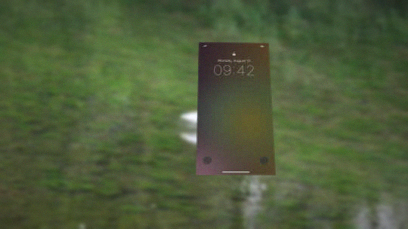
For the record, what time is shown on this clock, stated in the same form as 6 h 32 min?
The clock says 9 h 42 min
